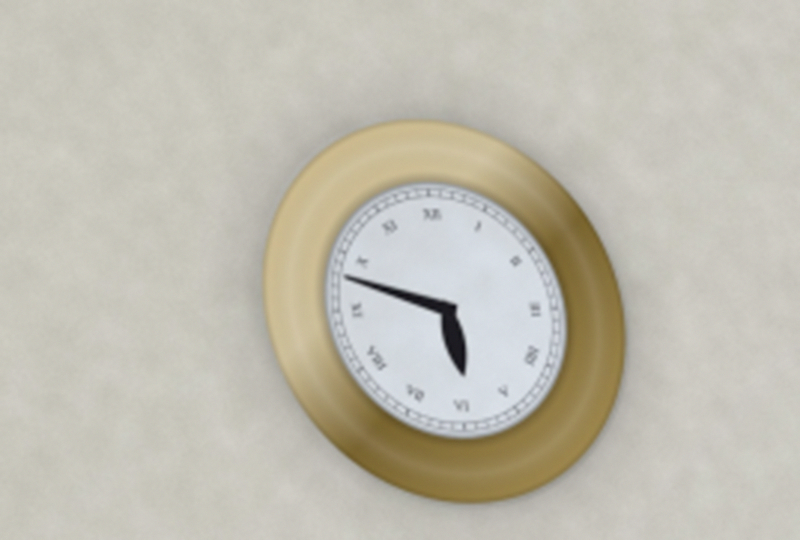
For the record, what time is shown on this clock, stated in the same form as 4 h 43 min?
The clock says 5 h 48 min
